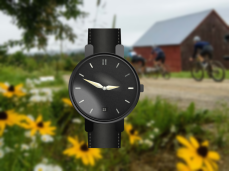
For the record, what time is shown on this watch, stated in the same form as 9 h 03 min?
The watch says 2 h 49 min
